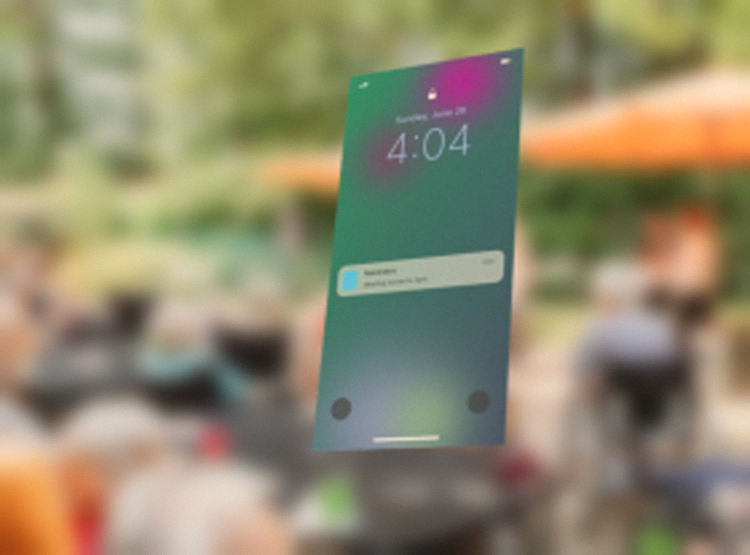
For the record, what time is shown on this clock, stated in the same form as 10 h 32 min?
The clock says 4 h 04 min
